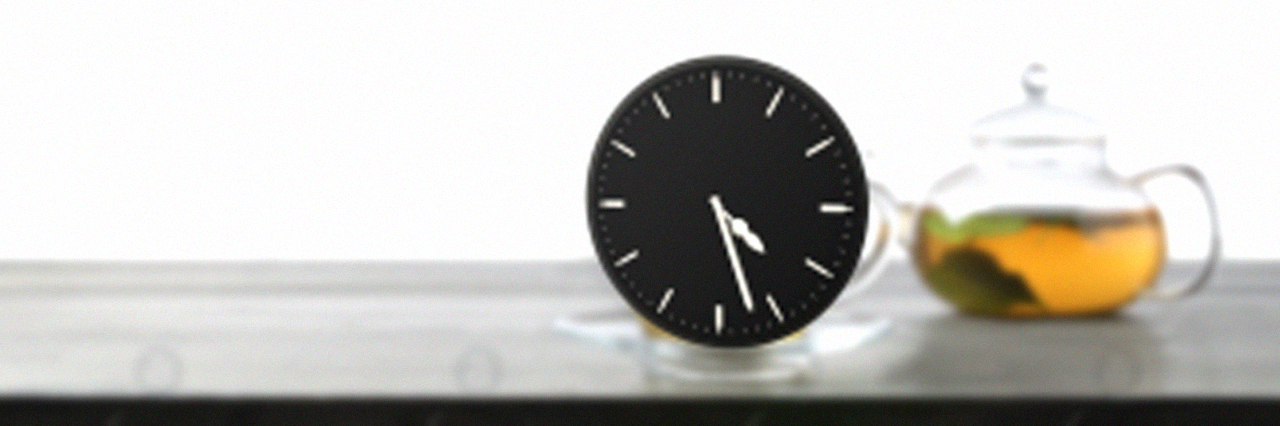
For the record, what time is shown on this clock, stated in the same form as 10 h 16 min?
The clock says 4 h 27 min
